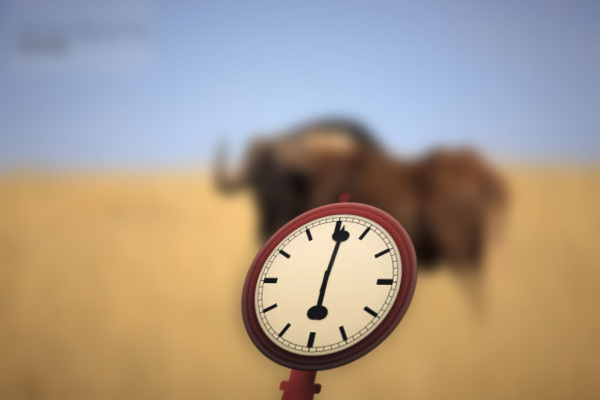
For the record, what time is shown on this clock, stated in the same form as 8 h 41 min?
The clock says 6 h 01 min
